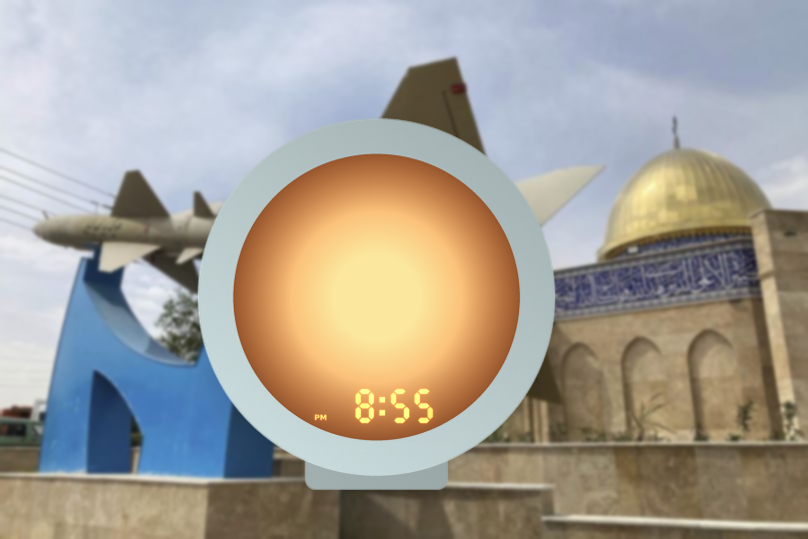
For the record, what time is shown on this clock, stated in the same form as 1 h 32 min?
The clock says 8 h 55 min
